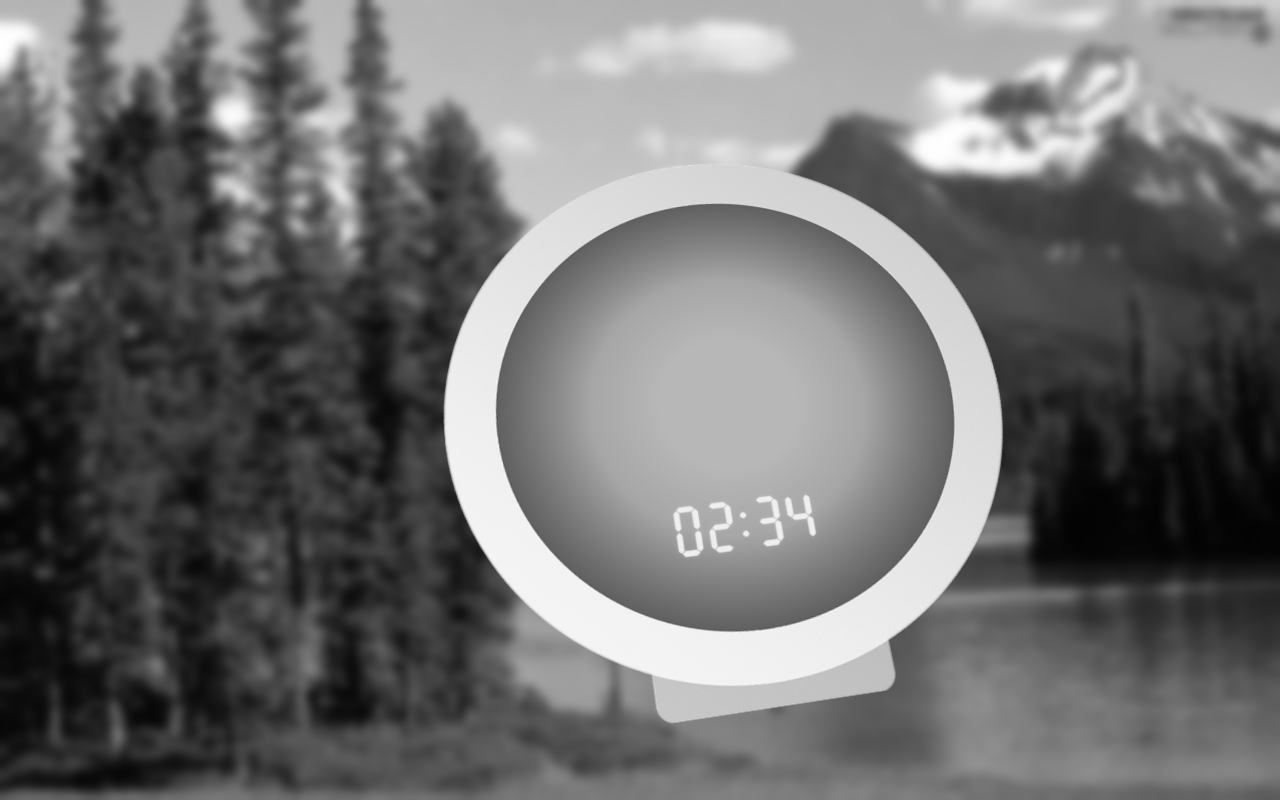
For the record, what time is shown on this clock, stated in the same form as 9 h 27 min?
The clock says 2 h 34 min
